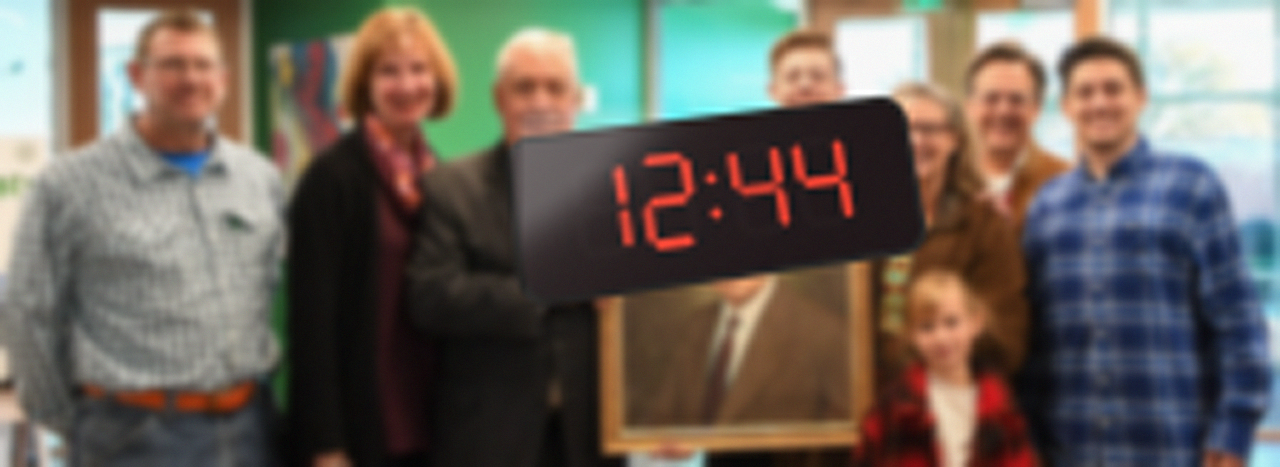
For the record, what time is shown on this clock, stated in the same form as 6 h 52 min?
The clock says 12 h 44 min
